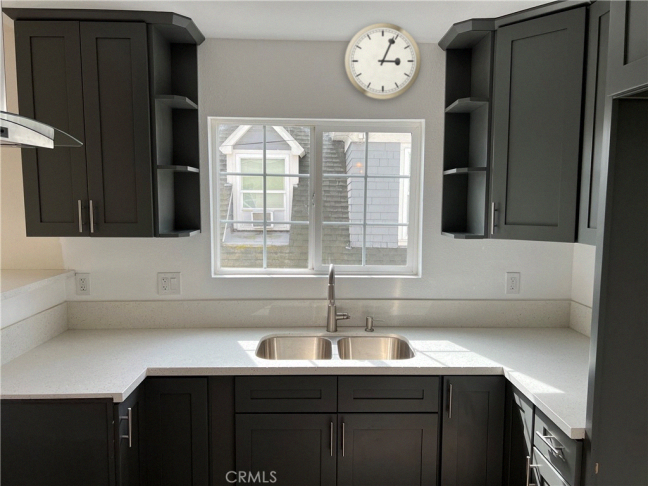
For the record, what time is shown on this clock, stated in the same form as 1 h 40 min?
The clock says 3 h 04 min
